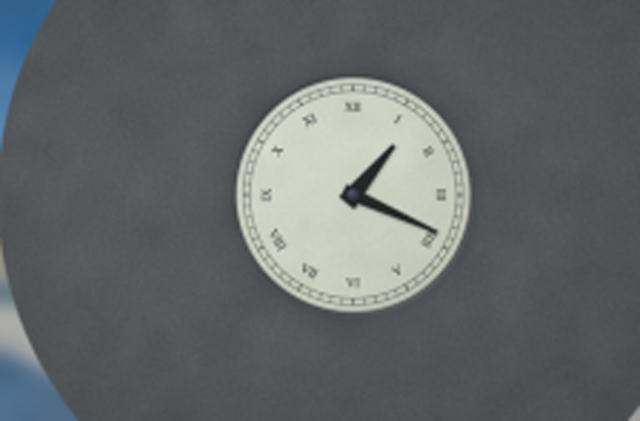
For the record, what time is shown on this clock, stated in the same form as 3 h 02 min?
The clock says 1 h 19 min
